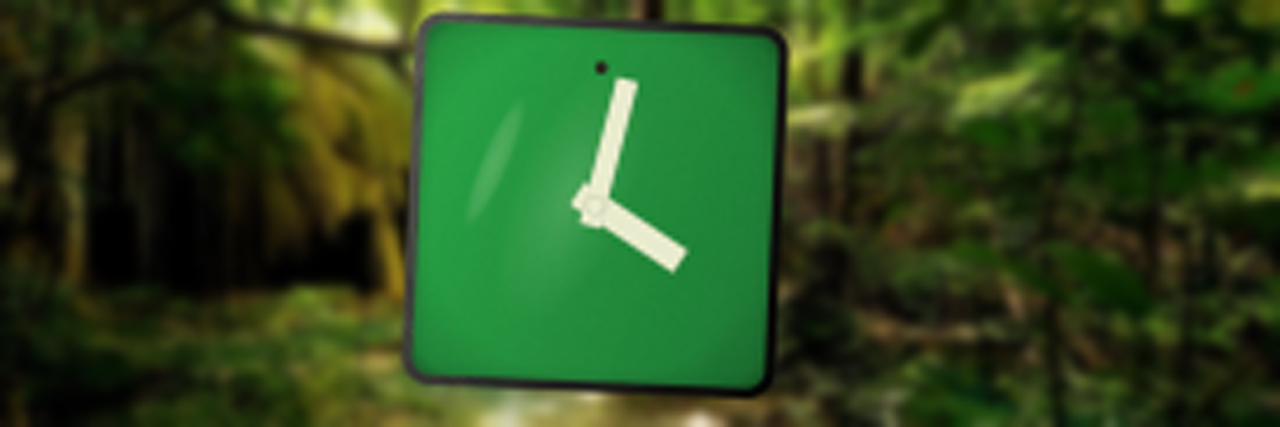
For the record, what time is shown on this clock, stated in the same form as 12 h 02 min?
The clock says 4 h 02 min
